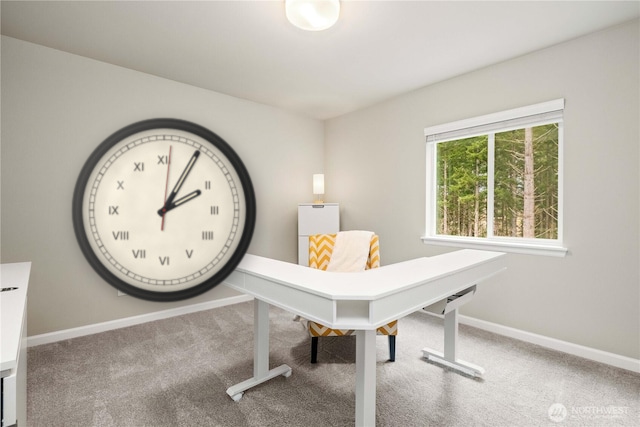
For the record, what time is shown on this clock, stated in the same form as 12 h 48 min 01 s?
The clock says 2 h 05 min 01 s
